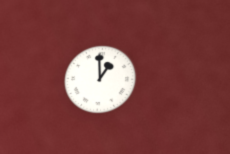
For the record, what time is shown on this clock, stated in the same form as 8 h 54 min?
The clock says 12 h 59 min
